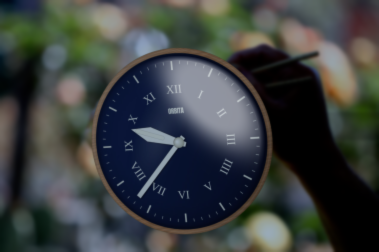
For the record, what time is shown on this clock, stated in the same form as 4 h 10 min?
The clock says 9 h 37 min
